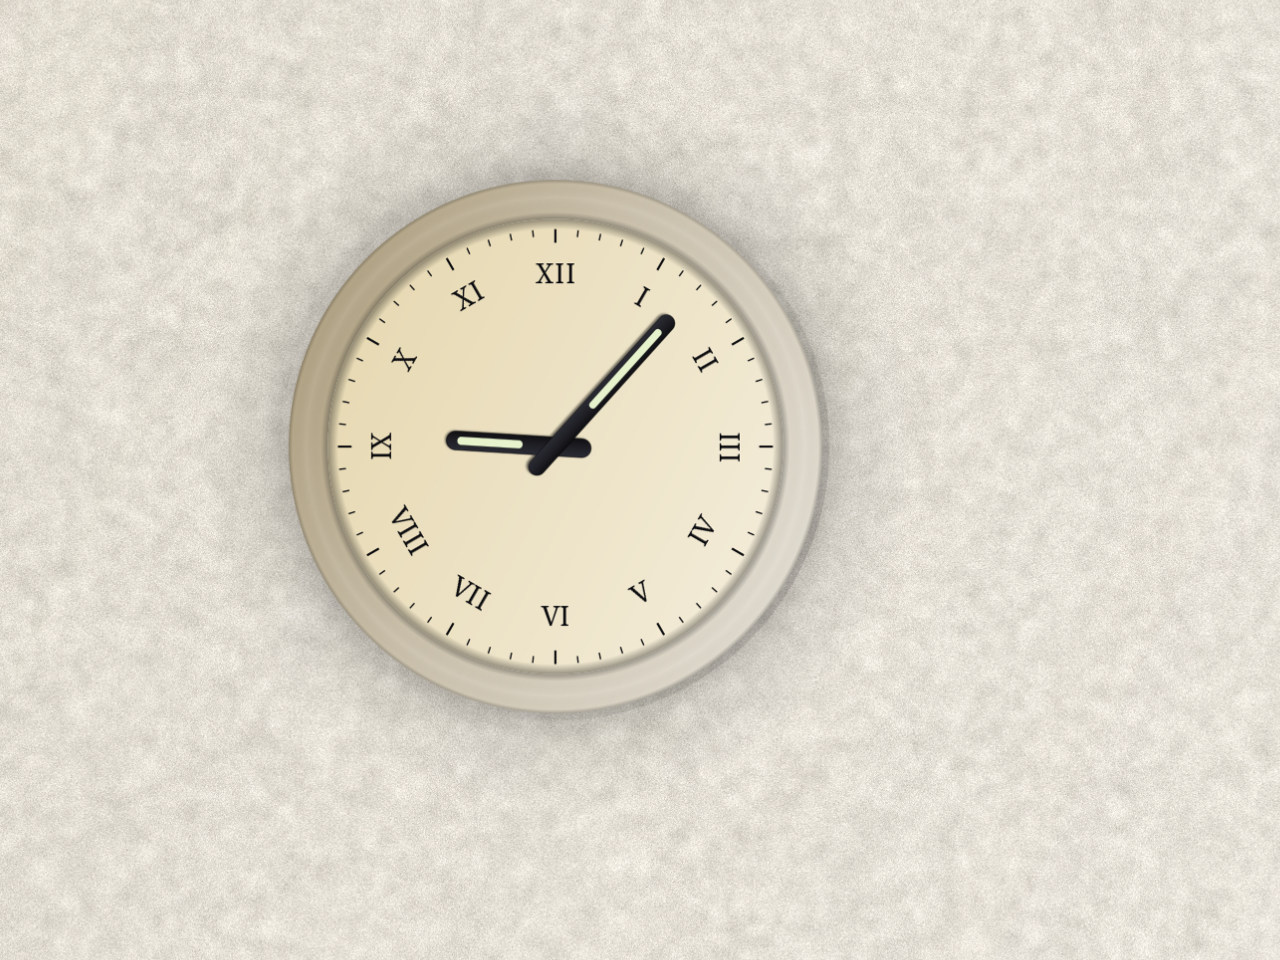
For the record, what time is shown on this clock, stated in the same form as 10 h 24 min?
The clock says 9 h 07 min
